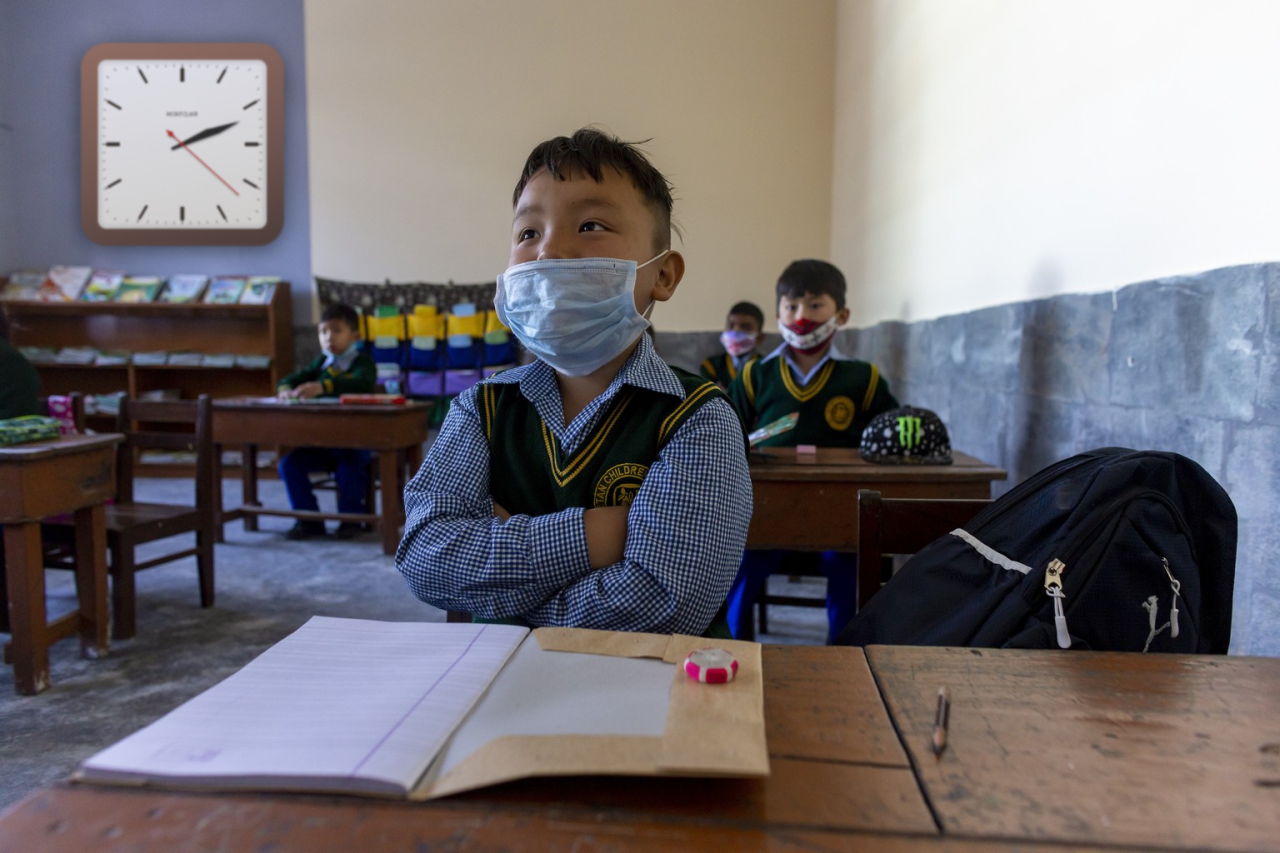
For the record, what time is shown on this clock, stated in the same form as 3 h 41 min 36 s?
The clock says 2 h 11 min 22 s
